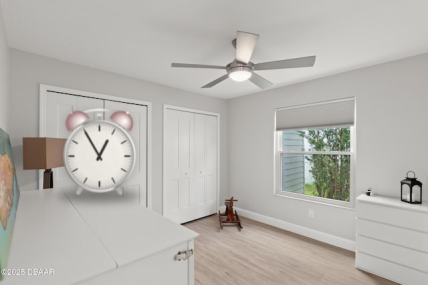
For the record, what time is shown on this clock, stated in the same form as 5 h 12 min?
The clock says 12 h 55 min
